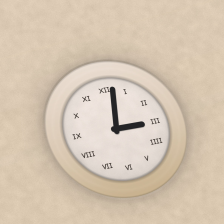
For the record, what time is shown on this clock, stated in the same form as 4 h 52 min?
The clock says 3 h 02 min
